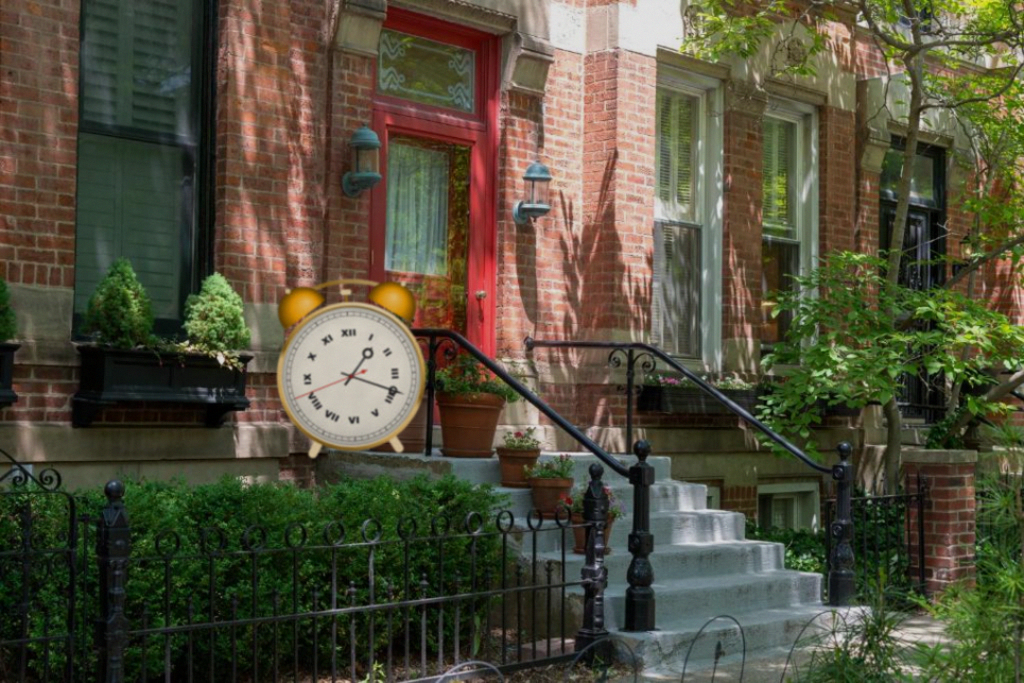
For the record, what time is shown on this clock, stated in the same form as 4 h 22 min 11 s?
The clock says 1 h 18 min 42 s
